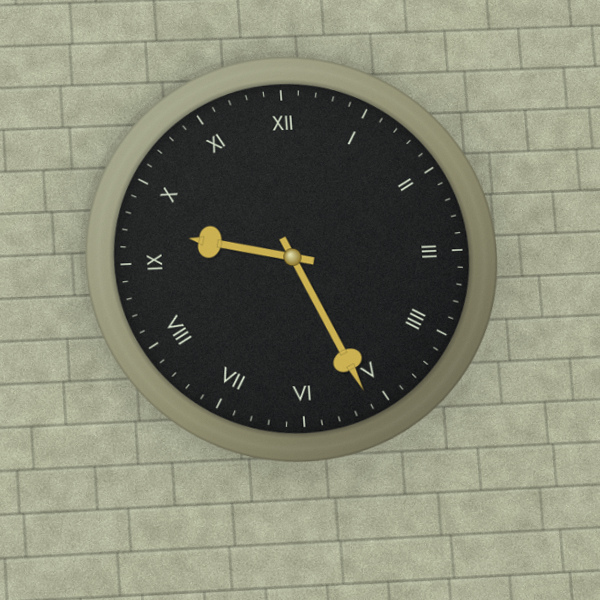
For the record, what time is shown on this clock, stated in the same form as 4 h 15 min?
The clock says 9 h 26 min
